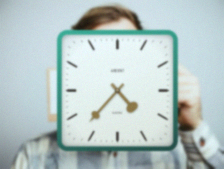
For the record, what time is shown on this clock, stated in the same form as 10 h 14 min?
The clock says 4 h 37 min
